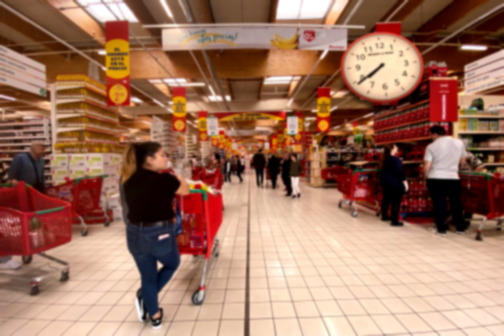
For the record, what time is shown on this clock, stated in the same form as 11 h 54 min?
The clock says 7 h 39 min
